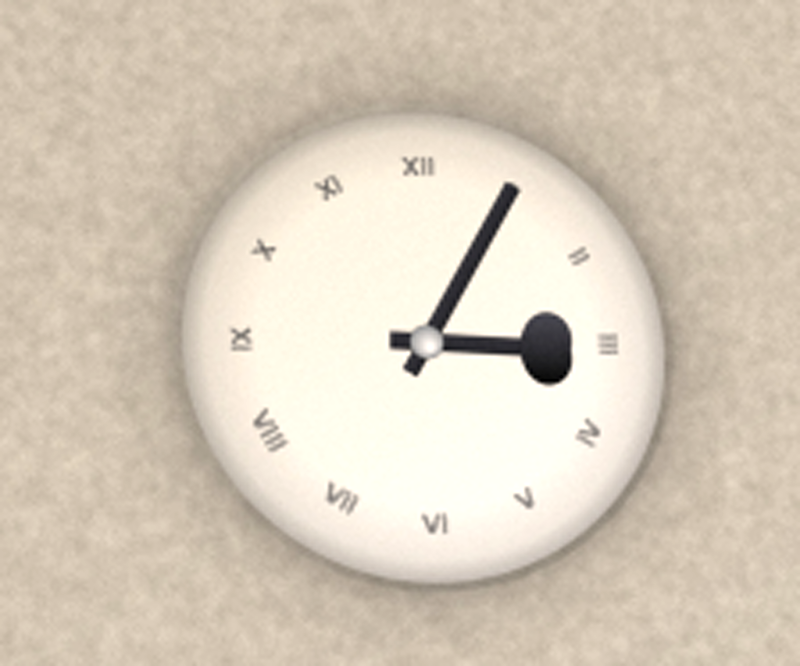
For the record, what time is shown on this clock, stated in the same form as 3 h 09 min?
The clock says 3 h 05 min
